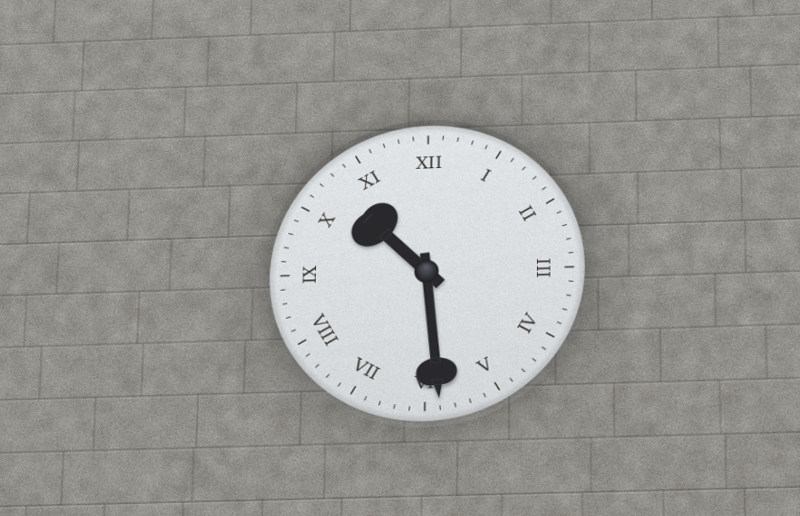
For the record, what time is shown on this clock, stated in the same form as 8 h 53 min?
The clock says 10 h 29 min
